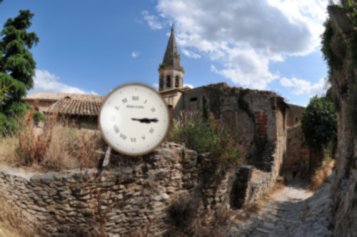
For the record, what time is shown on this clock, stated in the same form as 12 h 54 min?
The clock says 3 h 15 min
